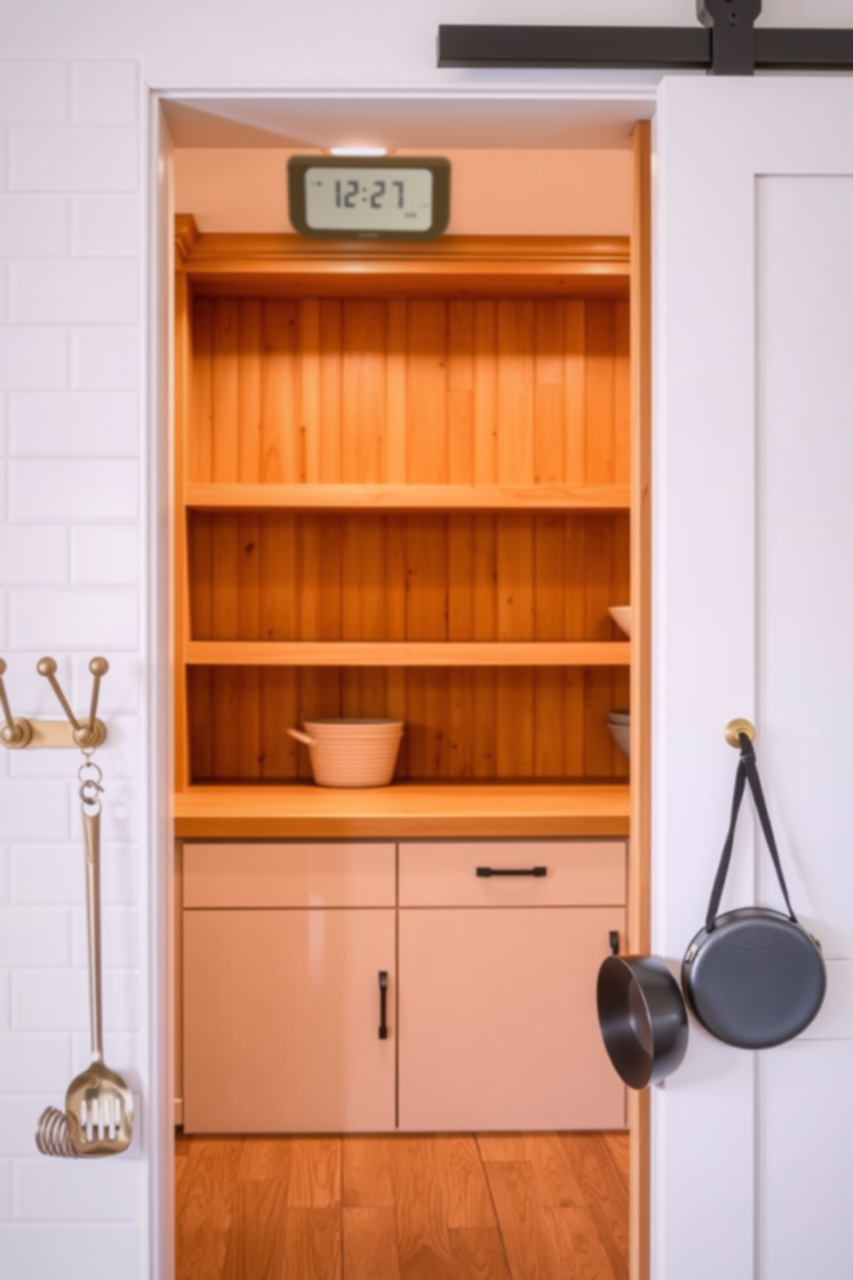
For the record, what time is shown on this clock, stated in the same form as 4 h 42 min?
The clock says 12 h 27 min
